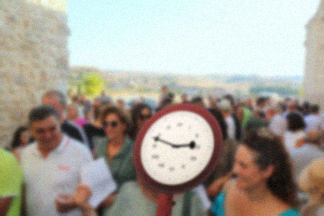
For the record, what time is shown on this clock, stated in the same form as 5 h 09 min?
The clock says 2 h 48 min
